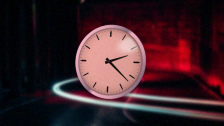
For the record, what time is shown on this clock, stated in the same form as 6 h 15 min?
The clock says 2 h 22 min
